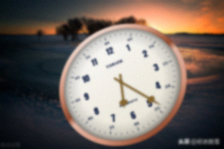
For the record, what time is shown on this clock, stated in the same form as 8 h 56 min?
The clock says 6 h 24 min
